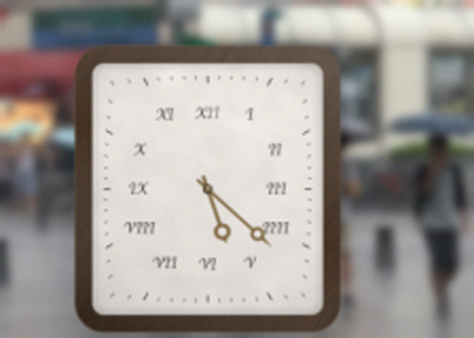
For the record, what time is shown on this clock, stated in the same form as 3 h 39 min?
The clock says 5 h 22 min
